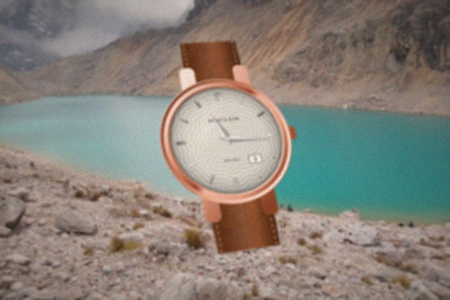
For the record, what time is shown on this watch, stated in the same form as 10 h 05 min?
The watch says 11 h 16 min
